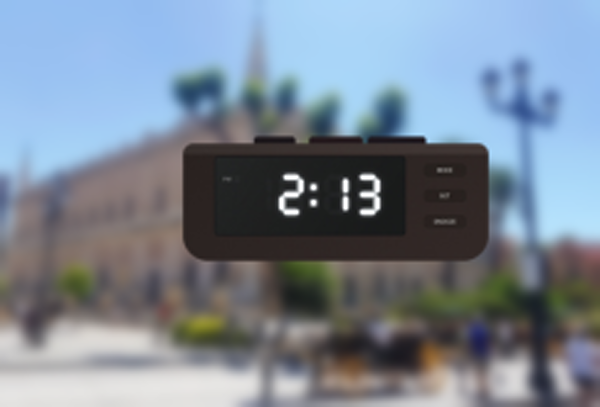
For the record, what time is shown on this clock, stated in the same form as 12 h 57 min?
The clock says 2 h 13 min
